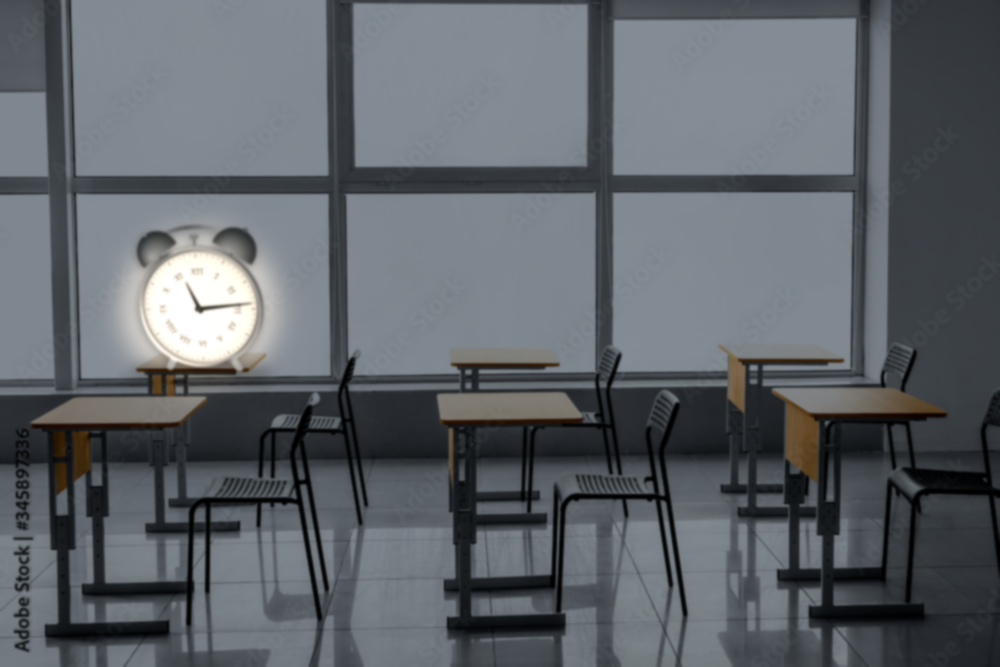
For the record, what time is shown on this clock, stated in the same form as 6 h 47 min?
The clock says 11 h 14 min
